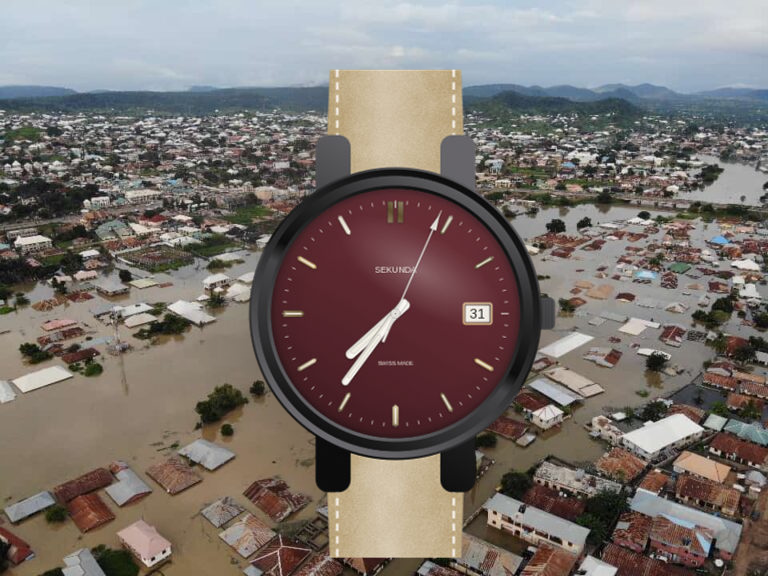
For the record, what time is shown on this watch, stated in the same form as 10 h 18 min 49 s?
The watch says 7 h 36 min 04 s
